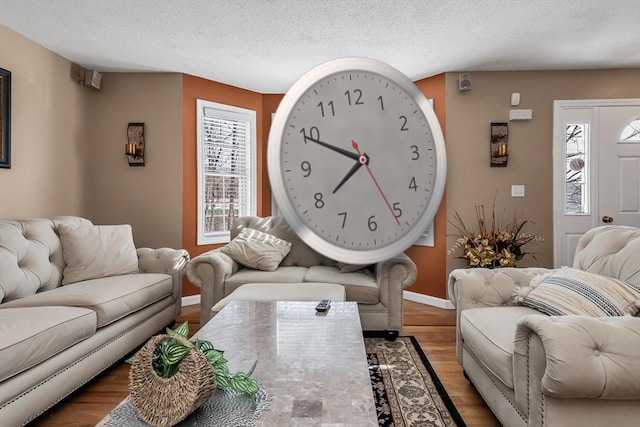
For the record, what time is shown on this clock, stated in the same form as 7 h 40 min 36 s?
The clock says 7 h 49 min 26 s
